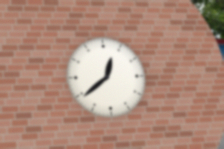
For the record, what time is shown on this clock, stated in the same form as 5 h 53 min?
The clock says 12 h 39 min
